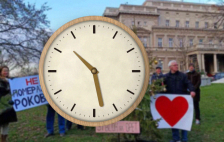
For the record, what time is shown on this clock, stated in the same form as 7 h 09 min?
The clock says 10 h 28 min
